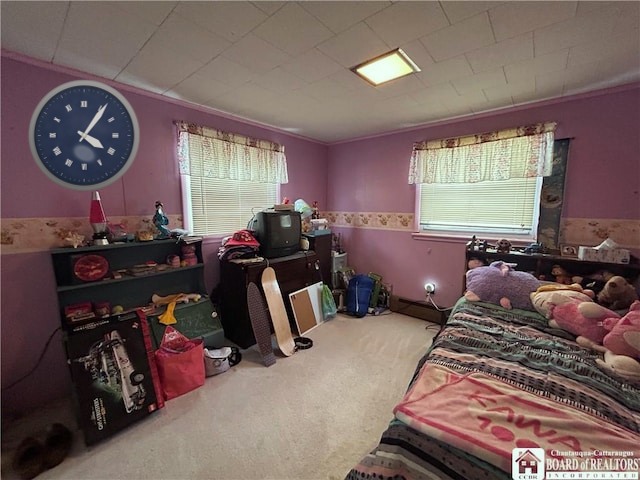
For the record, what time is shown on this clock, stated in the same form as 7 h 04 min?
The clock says 4 h 06 min
